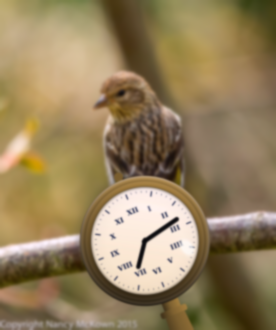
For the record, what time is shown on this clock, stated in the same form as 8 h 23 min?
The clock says 7 h 13 min
